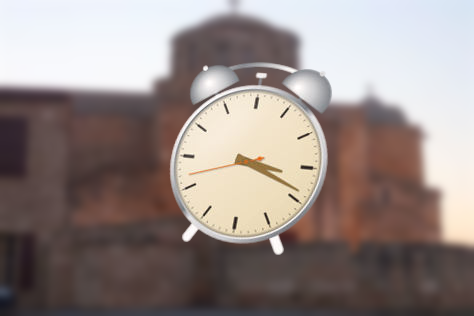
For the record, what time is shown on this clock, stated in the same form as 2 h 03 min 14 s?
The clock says 3 h 18 min 42 s
